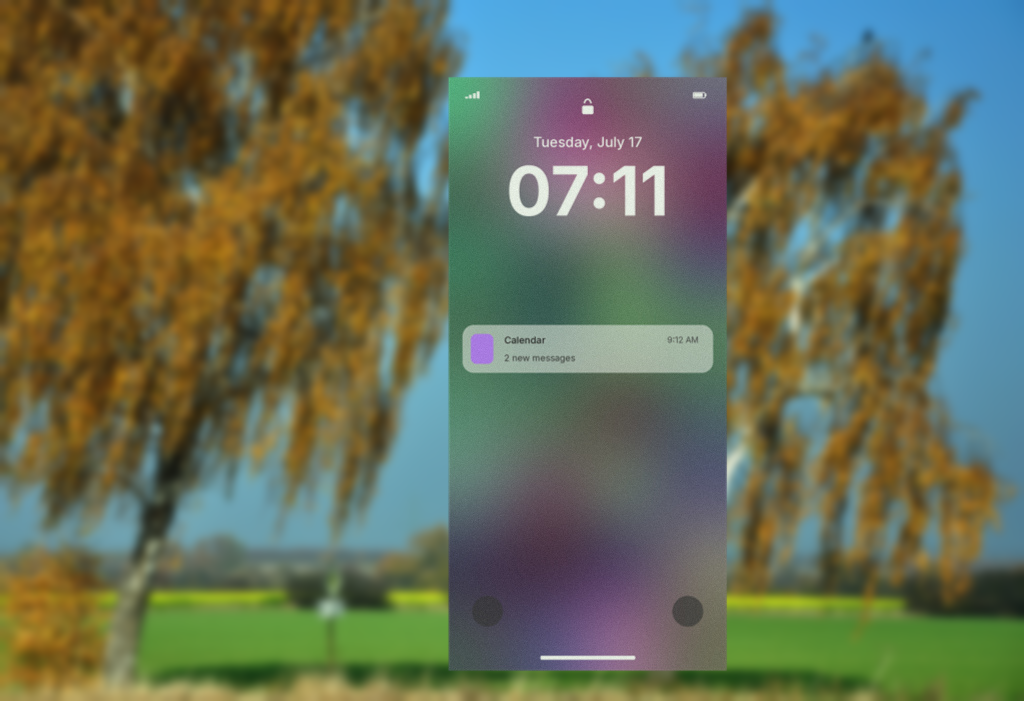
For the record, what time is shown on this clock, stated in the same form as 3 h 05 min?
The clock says 7 h 11 min
